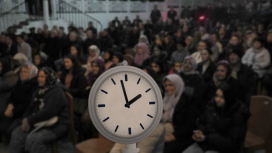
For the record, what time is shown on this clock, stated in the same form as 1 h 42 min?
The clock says 1 h 58 min
